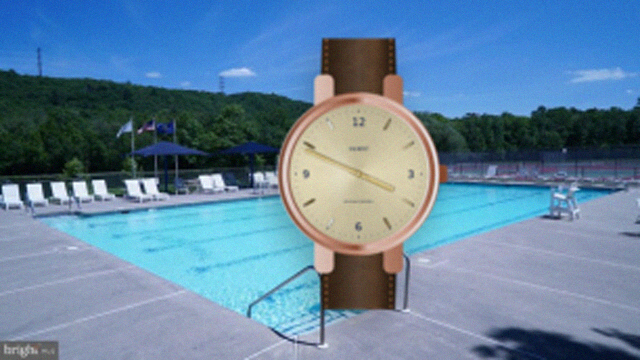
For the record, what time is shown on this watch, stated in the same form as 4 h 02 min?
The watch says 3 h 49 min
